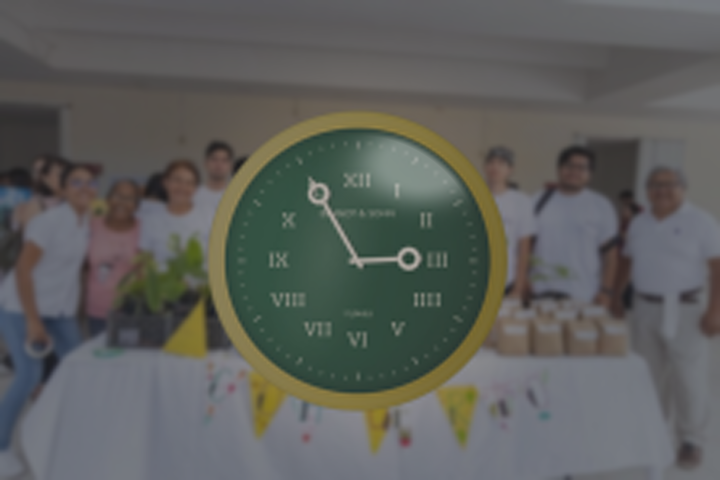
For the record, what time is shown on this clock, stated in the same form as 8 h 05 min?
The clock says 2 h 55 min
